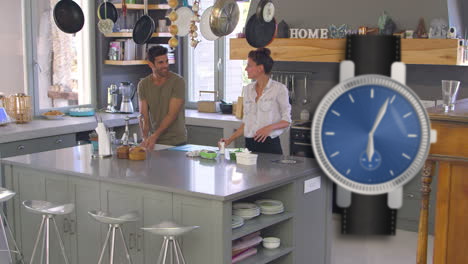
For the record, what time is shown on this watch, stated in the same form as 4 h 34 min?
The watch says 6 h 04 min
